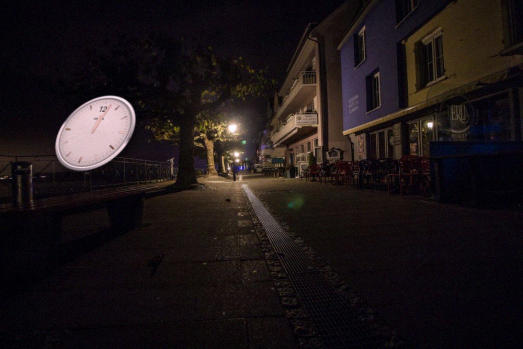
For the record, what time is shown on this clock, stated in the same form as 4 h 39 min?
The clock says 12 h 02 min
